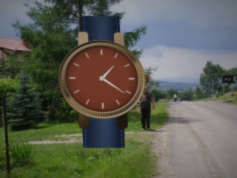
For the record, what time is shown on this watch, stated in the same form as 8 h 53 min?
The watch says 1 h 21 min
